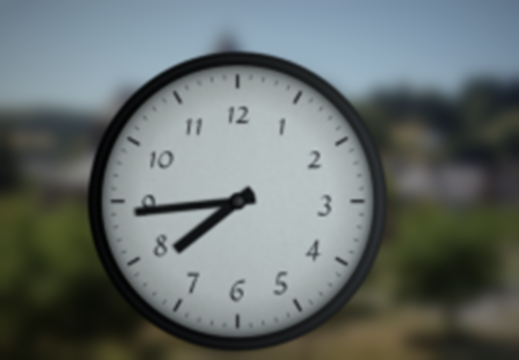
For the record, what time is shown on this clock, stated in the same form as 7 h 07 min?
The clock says 7 h 44 min
